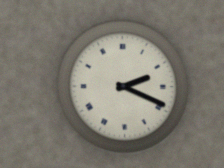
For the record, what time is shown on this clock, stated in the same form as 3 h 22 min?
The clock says 2 h 19 min
